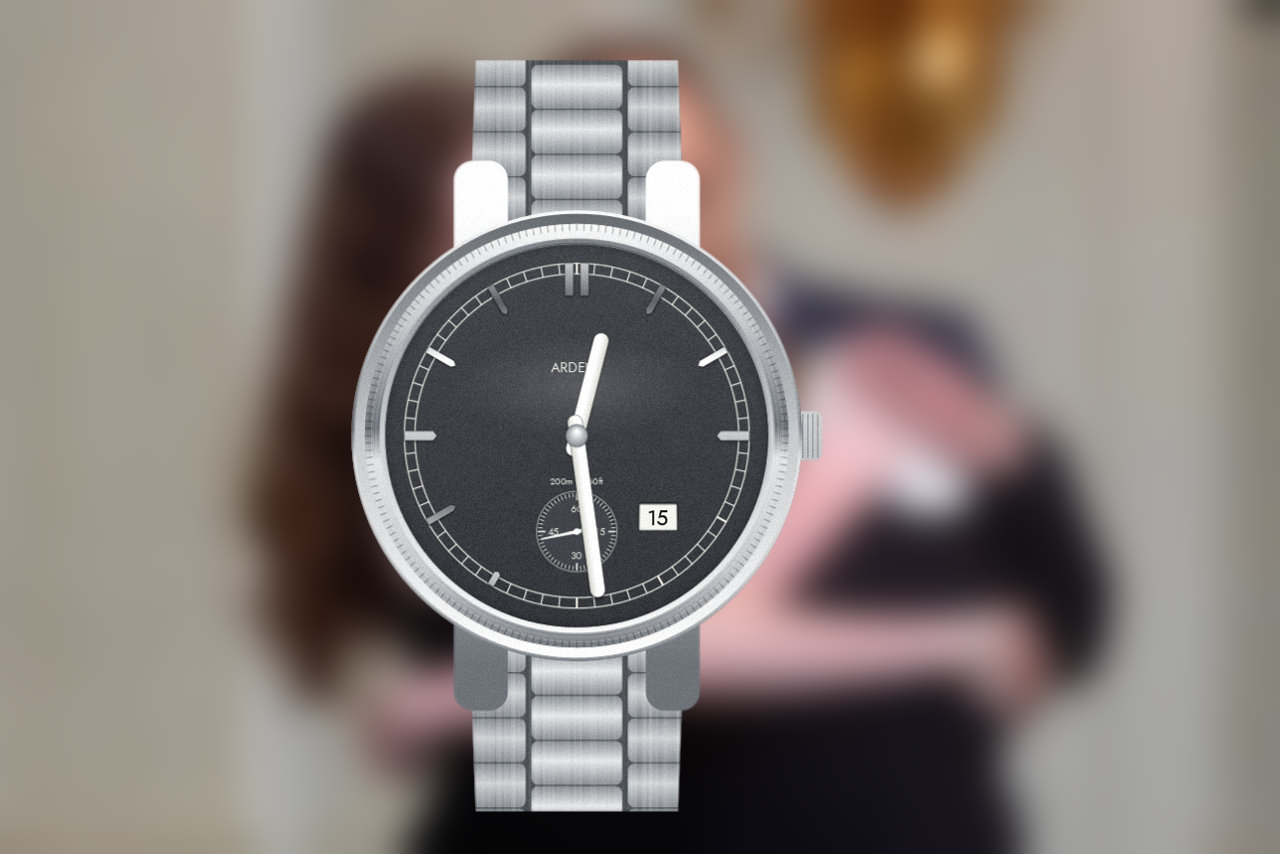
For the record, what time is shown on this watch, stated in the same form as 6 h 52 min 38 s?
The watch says 12 h 28 min 43 s
